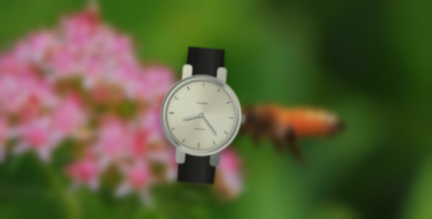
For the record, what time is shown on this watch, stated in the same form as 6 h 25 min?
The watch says 8 h 23 min
